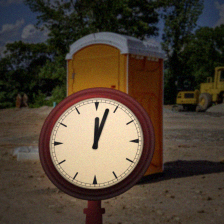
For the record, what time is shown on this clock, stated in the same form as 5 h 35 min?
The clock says 12 h 03 min
